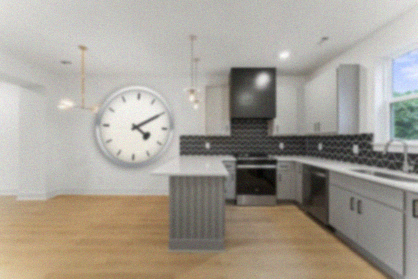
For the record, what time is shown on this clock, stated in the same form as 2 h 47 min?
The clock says 4 h 10 min
